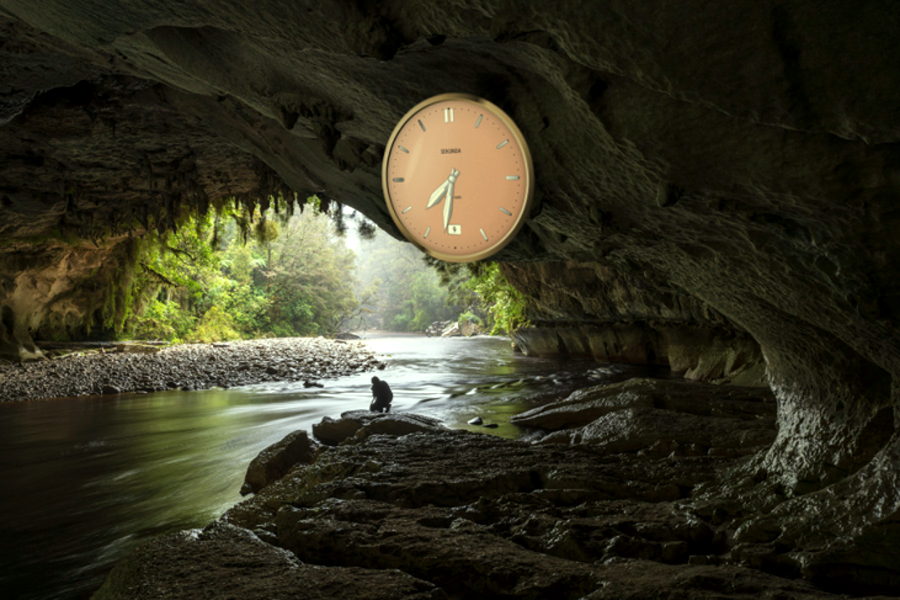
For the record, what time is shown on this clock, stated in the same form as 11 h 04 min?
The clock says 7 h 32 min
